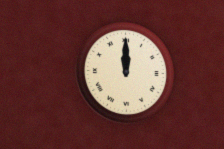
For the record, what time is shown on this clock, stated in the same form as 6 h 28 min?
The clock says 12 h 00 min
